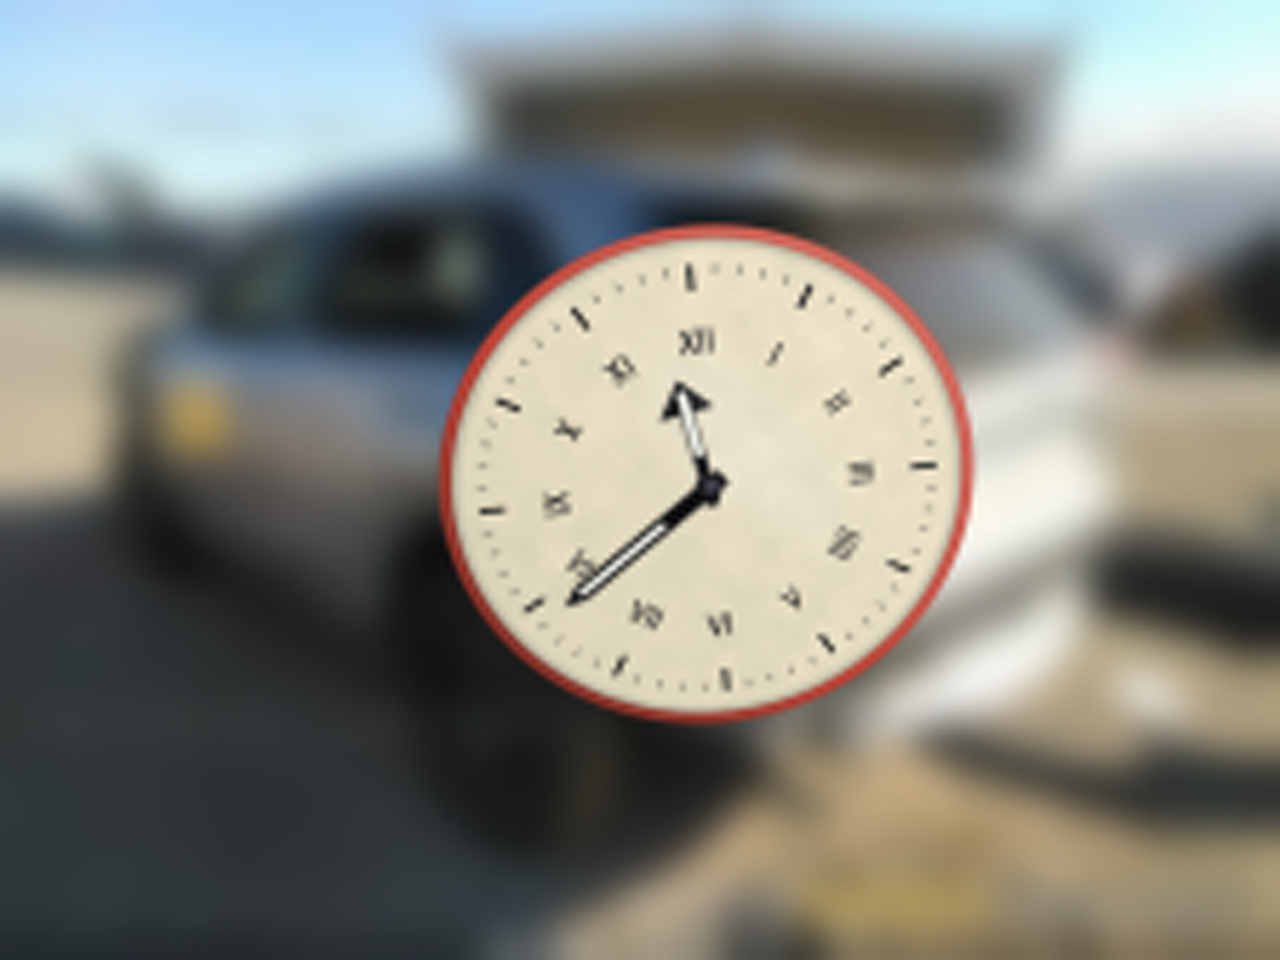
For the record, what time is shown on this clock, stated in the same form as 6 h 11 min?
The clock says 11 h 39 min
